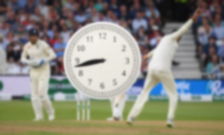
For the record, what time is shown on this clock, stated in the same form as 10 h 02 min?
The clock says 8 h 43 min
